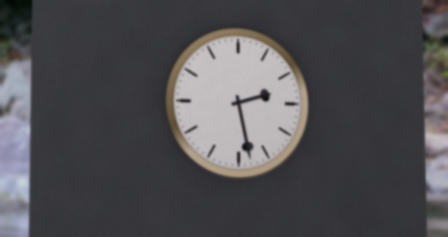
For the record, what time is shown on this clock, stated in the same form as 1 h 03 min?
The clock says 2 h 28 min
